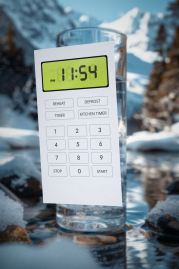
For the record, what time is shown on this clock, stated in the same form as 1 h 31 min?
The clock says 11 h 54 min
